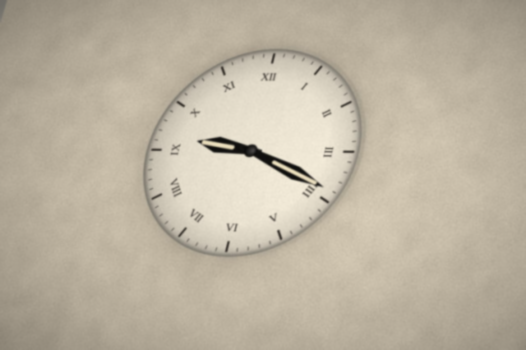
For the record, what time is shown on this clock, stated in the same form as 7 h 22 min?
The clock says 9 h 19 min
